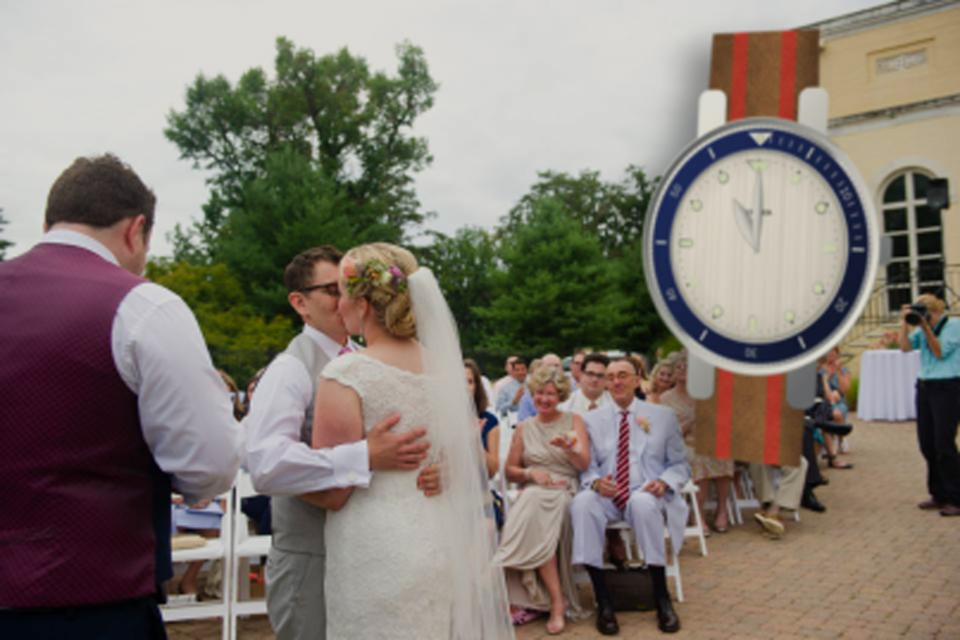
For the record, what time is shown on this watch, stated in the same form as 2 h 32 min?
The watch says 11 h 00 min
